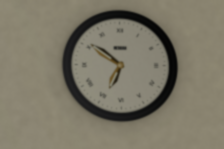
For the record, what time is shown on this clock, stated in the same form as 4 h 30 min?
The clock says 6 h 51 min
